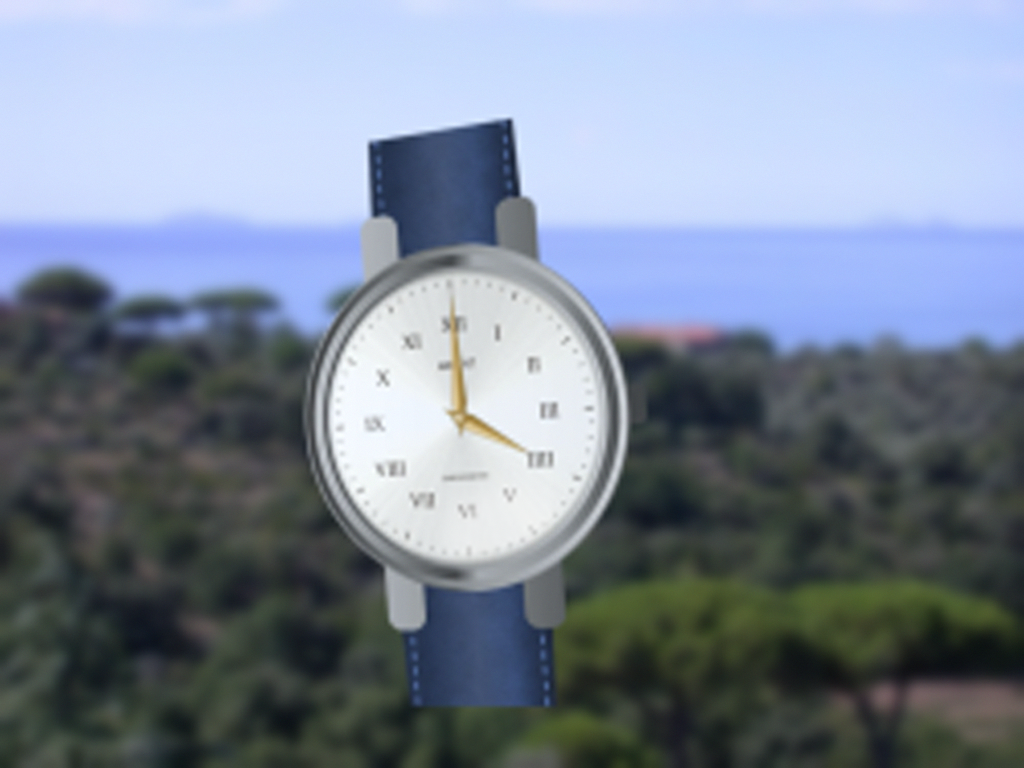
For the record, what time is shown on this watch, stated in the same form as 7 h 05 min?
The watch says 4 h 00 min
